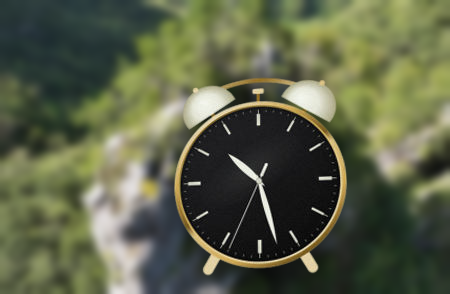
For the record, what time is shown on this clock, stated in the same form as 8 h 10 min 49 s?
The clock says 10 h 27 min 34 s
